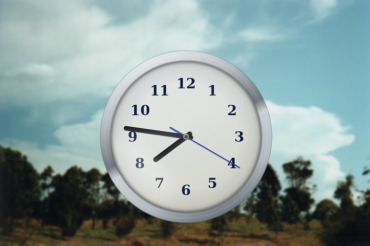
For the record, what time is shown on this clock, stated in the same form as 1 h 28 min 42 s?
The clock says 7 h 46 min 20 s
